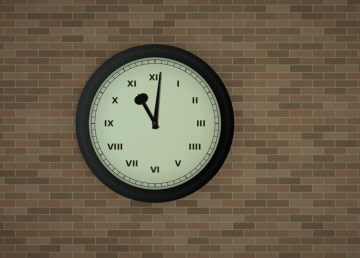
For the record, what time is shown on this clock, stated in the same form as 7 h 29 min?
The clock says 11 h 01 min
